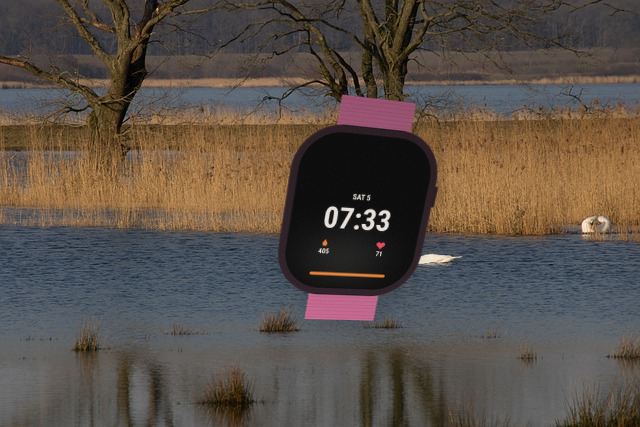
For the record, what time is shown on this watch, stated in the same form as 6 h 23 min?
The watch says 7 h 33 min
